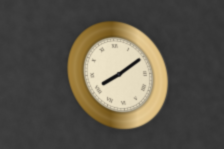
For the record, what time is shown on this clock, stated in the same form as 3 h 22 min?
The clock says 8 h 10 min
